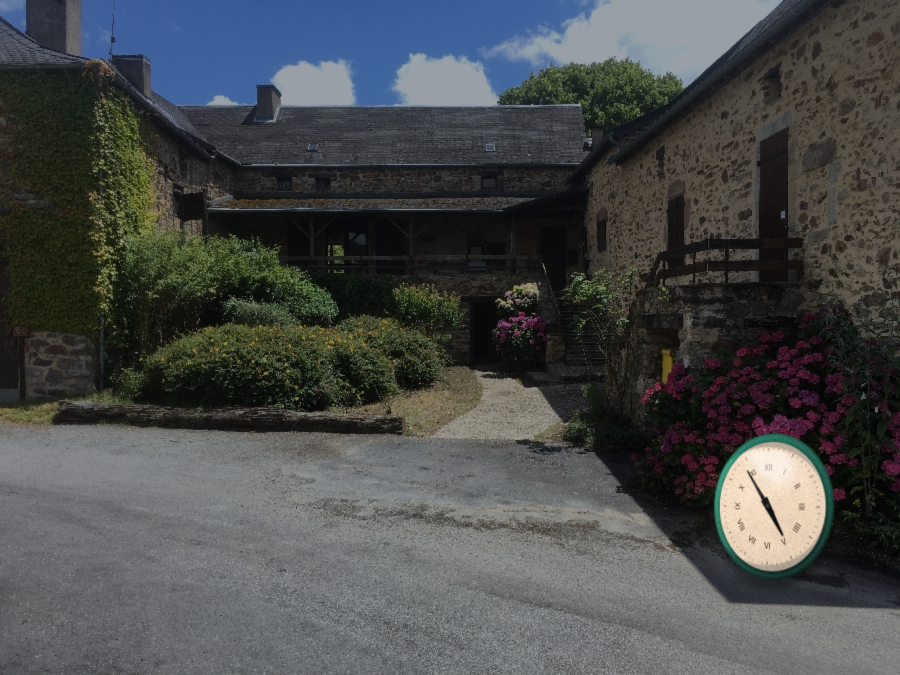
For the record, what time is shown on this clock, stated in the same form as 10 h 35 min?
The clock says 4 h 54 min
